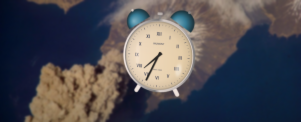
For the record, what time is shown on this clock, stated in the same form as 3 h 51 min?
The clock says 7 h 34 min
